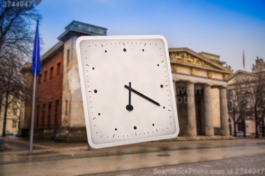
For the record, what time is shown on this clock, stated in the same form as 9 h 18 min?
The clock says 6 h 20 min
